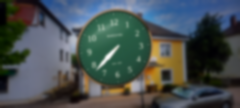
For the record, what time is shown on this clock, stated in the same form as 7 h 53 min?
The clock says 7 h 38 min
